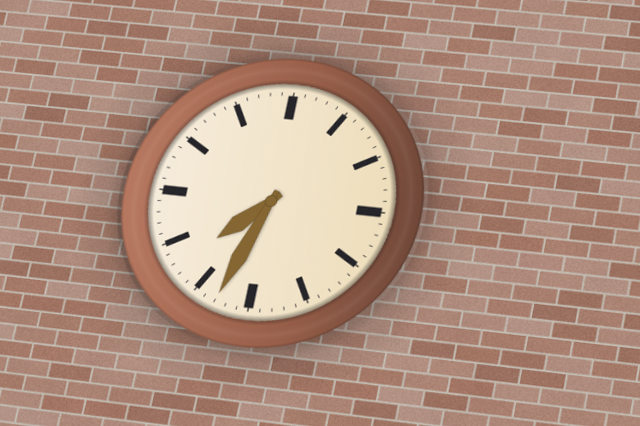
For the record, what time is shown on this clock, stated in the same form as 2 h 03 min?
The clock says 7 h 33 min
